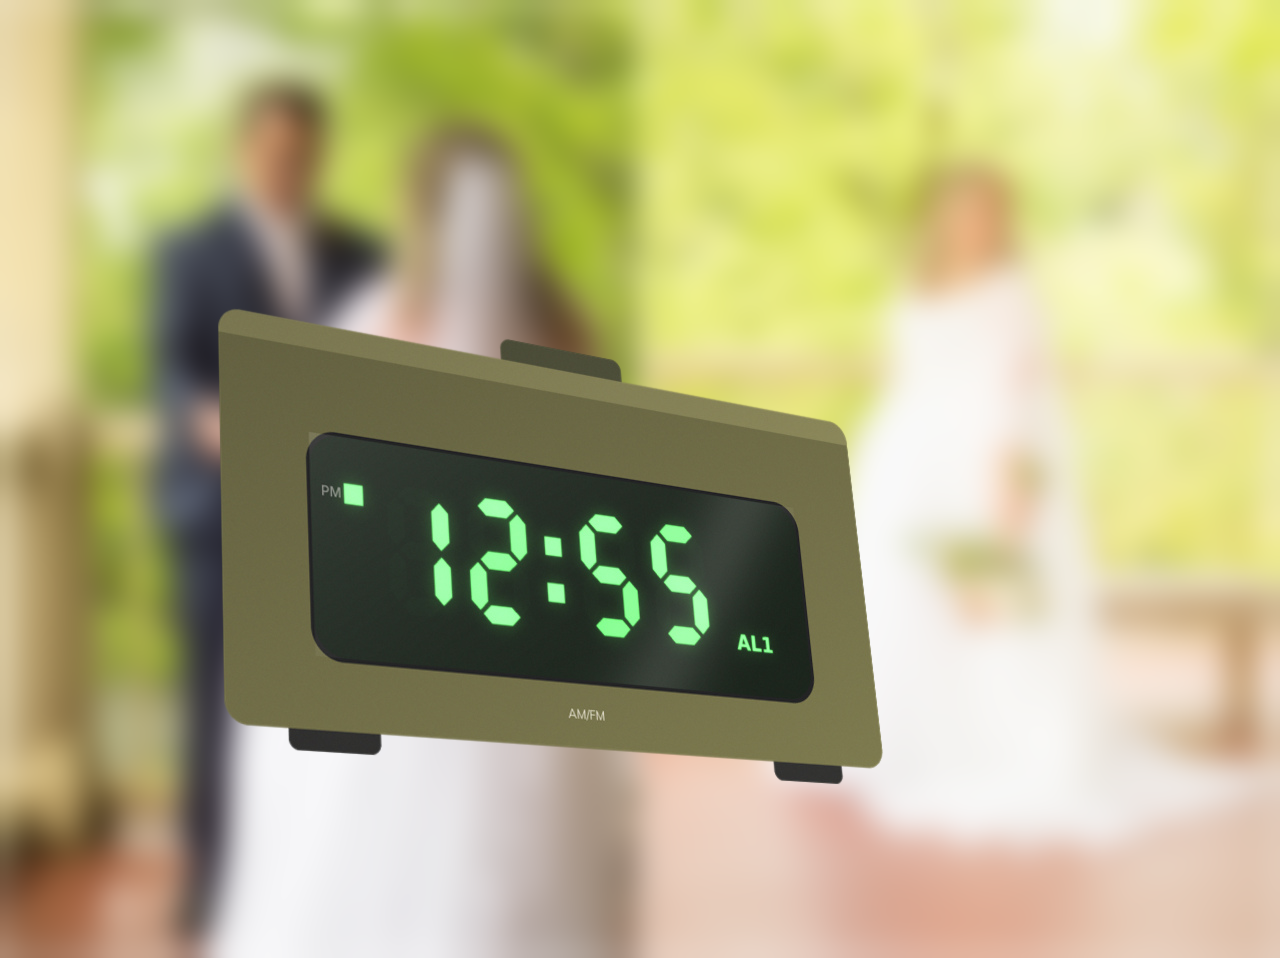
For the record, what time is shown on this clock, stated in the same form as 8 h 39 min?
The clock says 12 h 55 min
